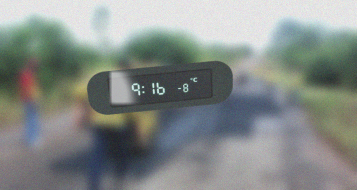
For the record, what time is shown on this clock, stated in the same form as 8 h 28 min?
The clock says 9 h 16 min
